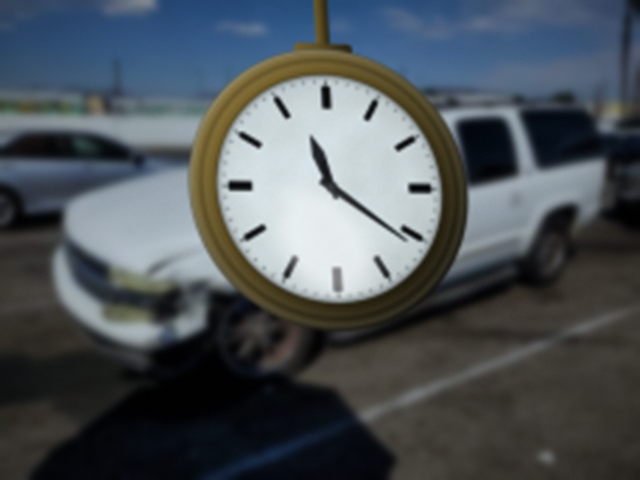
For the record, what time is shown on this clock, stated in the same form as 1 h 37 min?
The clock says 11 h 21 min
